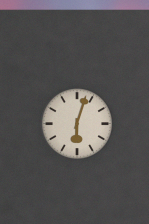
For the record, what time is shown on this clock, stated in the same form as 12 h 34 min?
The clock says 6 h 03 min
